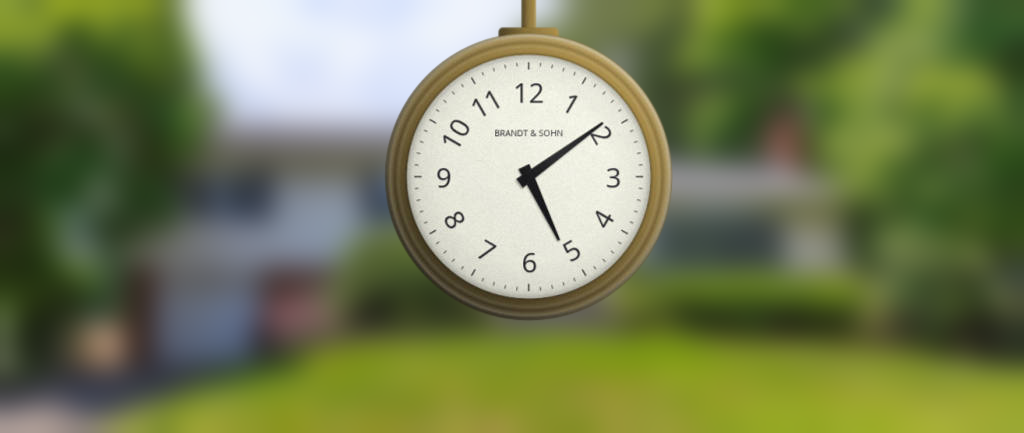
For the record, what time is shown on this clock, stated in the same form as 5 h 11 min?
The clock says 5 h 09 min
